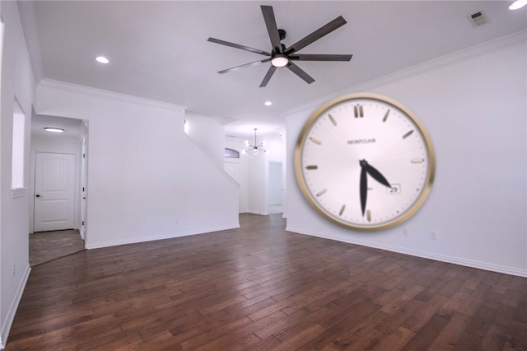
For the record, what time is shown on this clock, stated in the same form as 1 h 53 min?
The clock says 4 h 31 min
